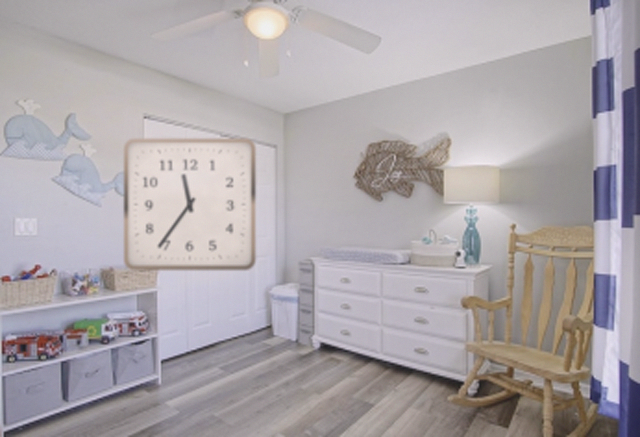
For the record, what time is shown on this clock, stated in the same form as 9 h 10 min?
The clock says 11 h 36 min
